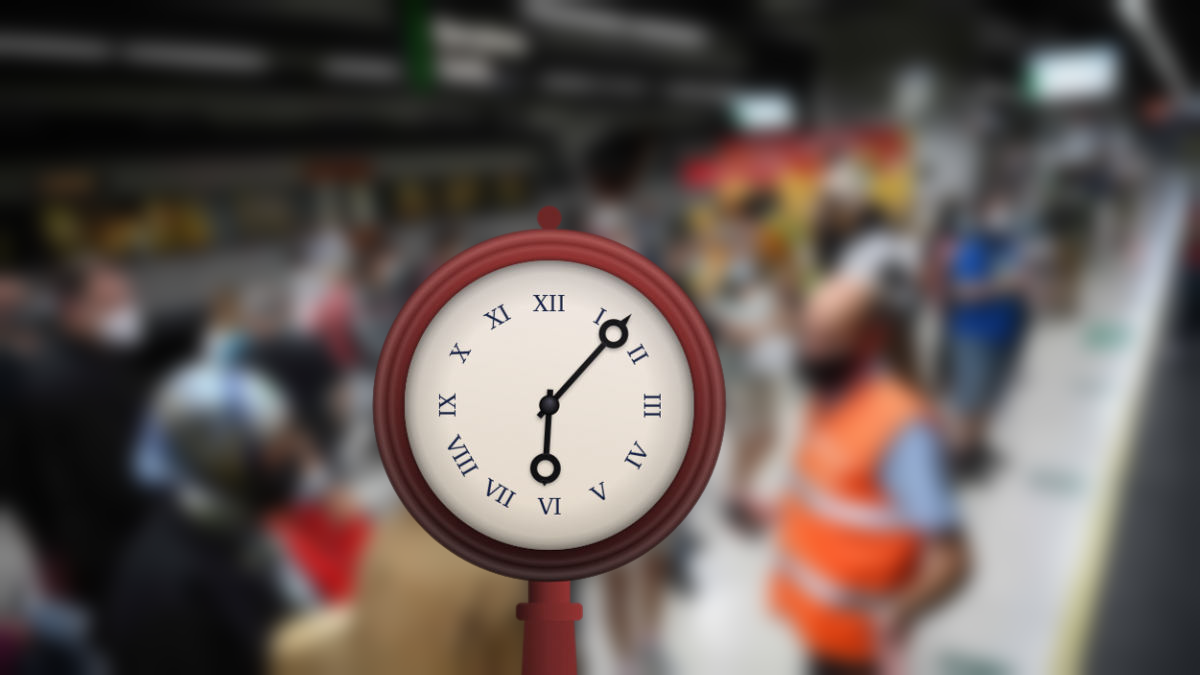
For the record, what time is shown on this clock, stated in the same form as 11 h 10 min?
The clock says 6 h 07 min
